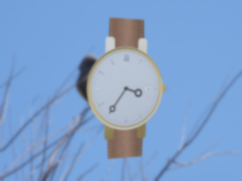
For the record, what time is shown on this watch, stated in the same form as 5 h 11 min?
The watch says 3 h 36 min
